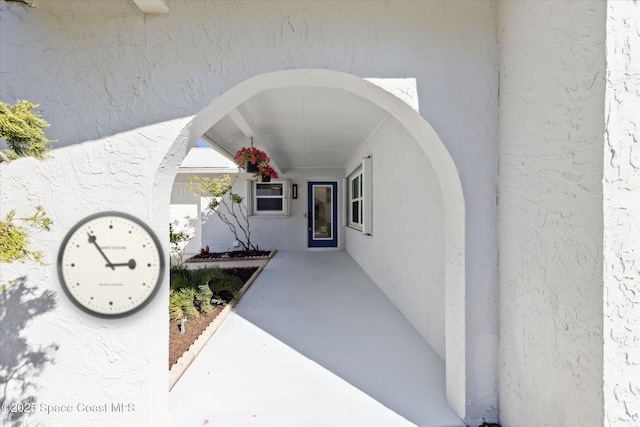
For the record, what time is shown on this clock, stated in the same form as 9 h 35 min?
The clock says 2 h 54 min
